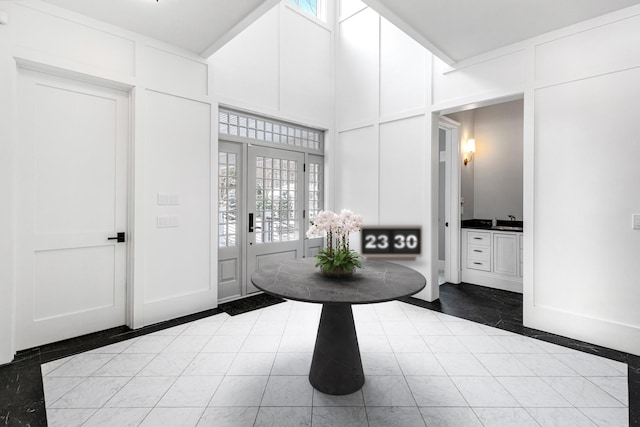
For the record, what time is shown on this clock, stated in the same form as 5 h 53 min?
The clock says 23 h 30 min
